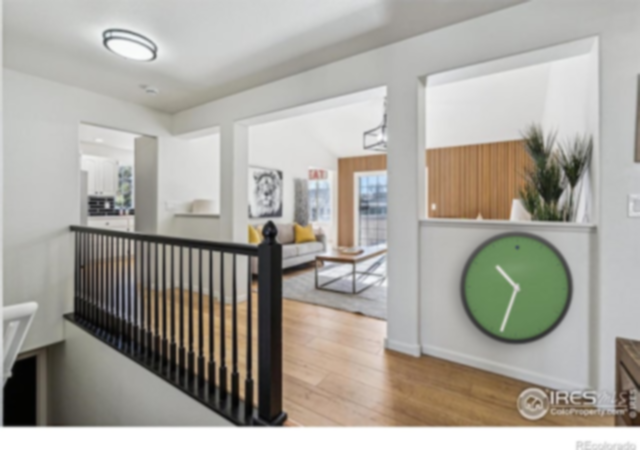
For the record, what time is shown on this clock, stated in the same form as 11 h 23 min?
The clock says 10 h 33 min
